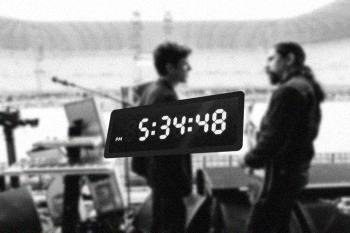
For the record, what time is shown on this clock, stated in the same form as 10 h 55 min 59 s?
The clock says 5 h 34 min 48 s
